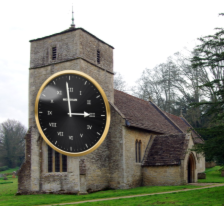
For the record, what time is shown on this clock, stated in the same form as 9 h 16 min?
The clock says 2 h 59 min
